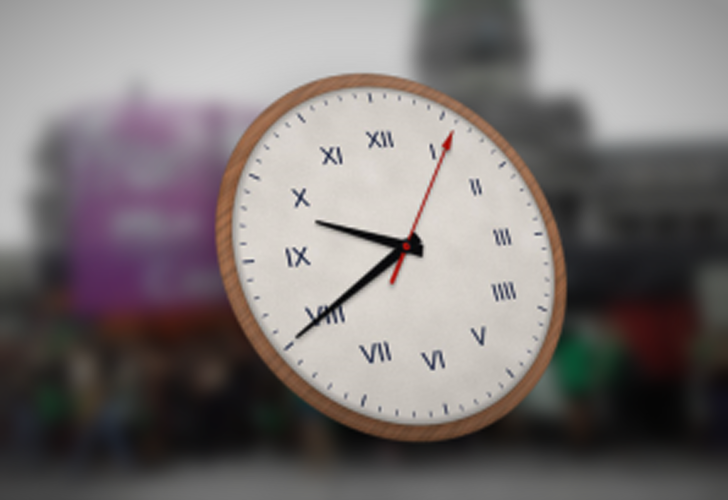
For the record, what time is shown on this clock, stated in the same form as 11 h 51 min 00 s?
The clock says 9 h 40 min 06 s
